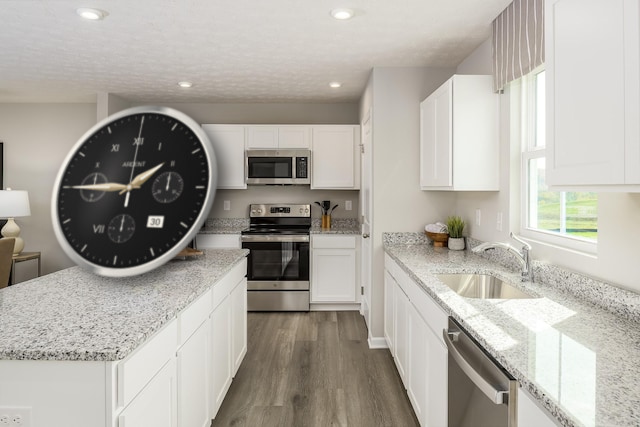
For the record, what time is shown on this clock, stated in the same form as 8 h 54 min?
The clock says 1 h 45 min
